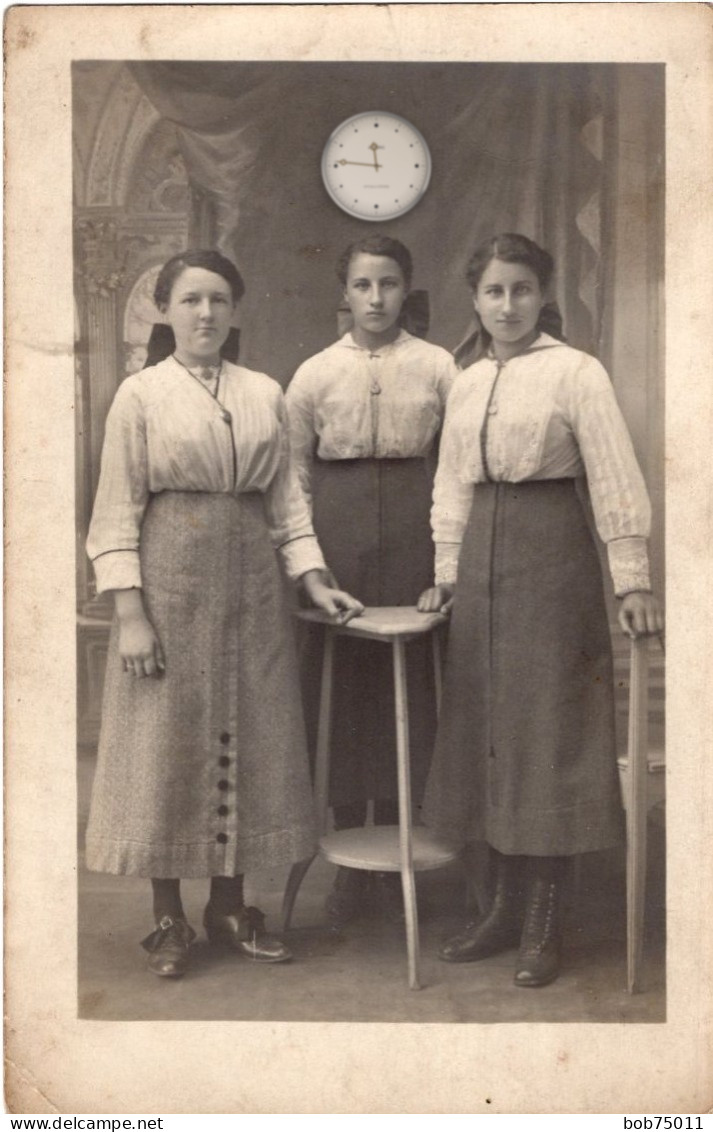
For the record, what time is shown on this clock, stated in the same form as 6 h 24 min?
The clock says 11 h 46 min
